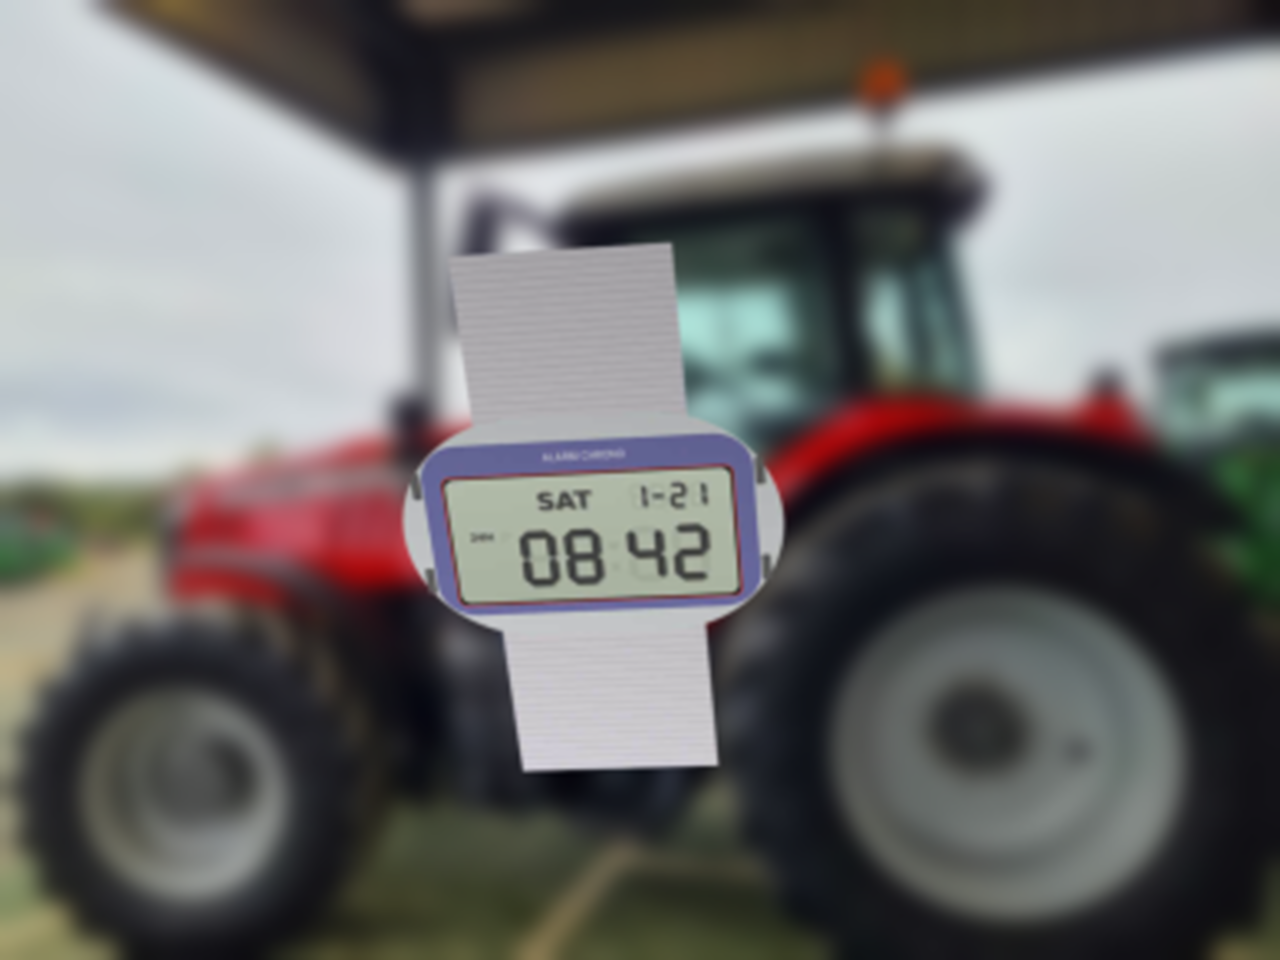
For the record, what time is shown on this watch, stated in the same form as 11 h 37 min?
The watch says 8 h 42 min
